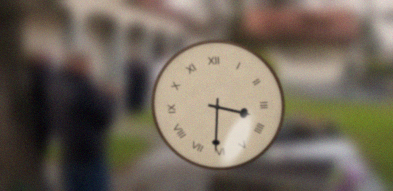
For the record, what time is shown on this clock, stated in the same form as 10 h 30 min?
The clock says 3 h 31 min
